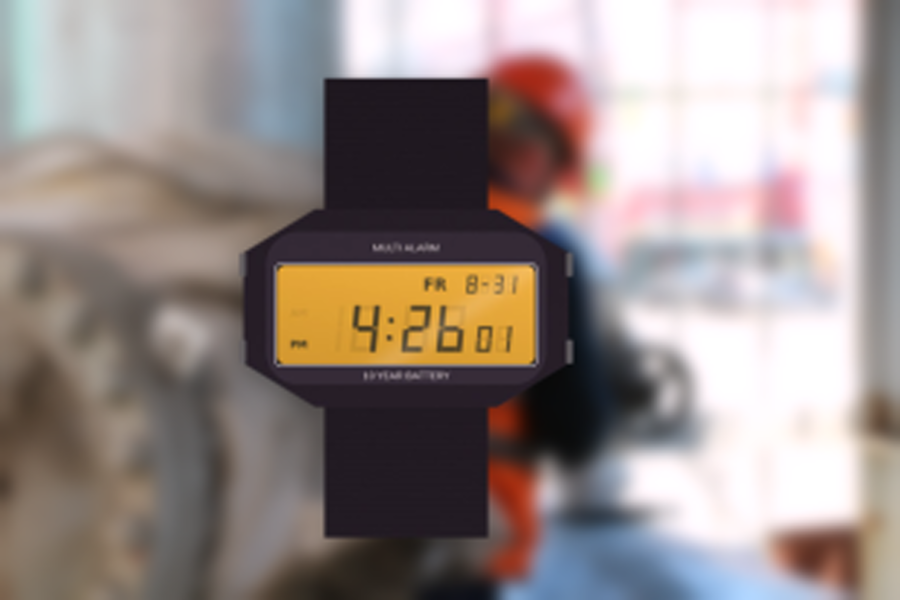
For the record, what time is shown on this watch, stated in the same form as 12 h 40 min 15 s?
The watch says 4 h 26 min 01 s
